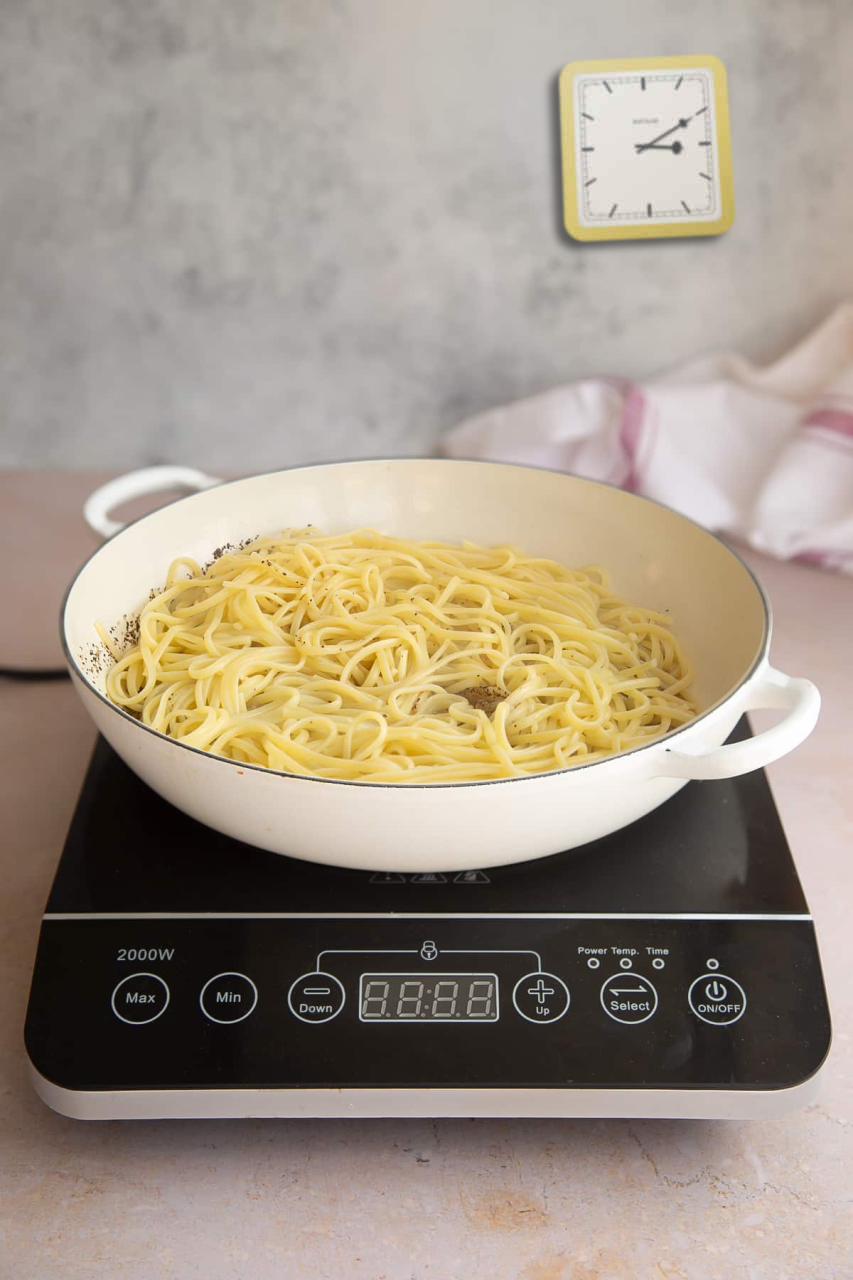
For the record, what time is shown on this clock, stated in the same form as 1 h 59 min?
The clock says 3 h 10 min
